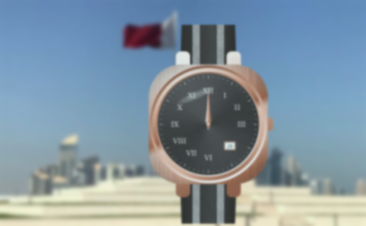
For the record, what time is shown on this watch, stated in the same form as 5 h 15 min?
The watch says 12 h 00 min
